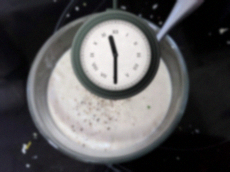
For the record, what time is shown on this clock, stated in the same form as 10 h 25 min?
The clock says 11 h 30 min
